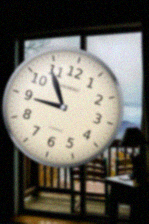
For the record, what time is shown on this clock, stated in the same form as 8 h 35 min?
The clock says 8 h 54 min
